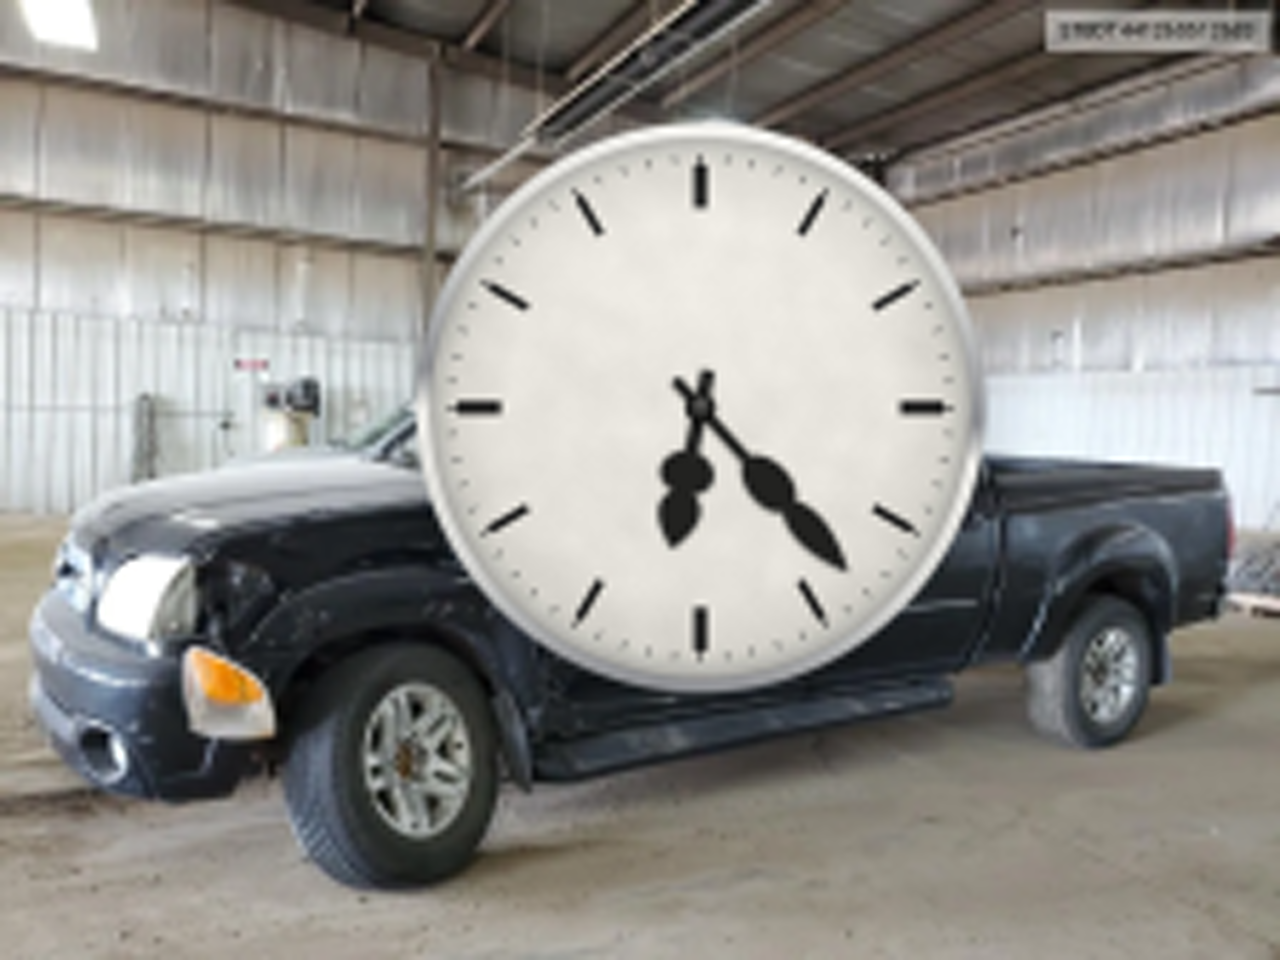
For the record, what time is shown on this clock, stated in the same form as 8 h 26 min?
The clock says 6 h 23 min
